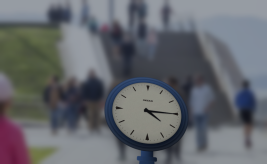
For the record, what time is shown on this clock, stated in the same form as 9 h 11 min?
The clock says 4 h 15 min
